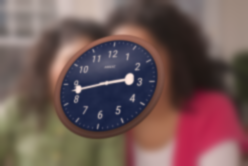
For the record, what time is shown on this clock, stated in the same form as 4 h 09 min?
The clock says 2 h 43 min
